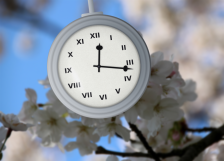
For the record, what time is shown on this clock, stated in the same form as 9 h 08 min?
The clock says 12 h 17 min
